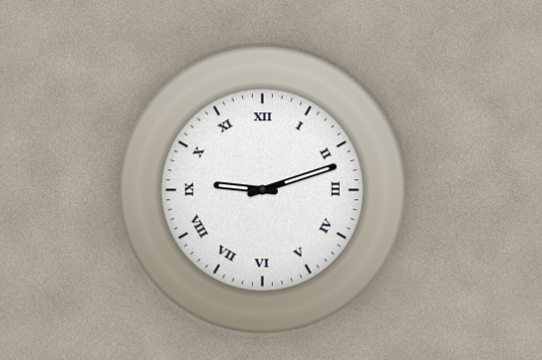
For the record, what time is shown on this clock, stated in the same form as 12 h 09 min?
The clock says 9 h 12 min
